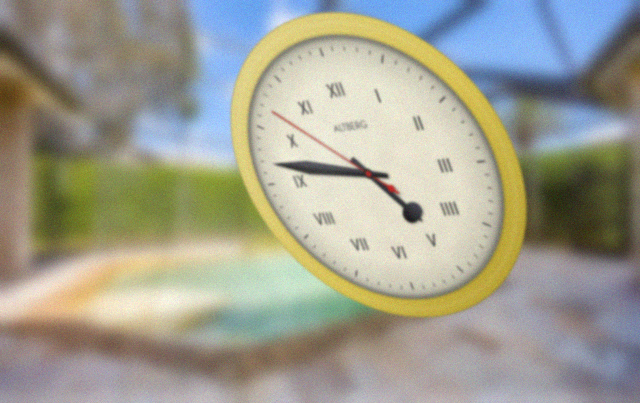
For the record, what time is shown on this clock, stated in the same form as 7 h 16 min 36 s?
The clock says 4 h 46 min 52 s
